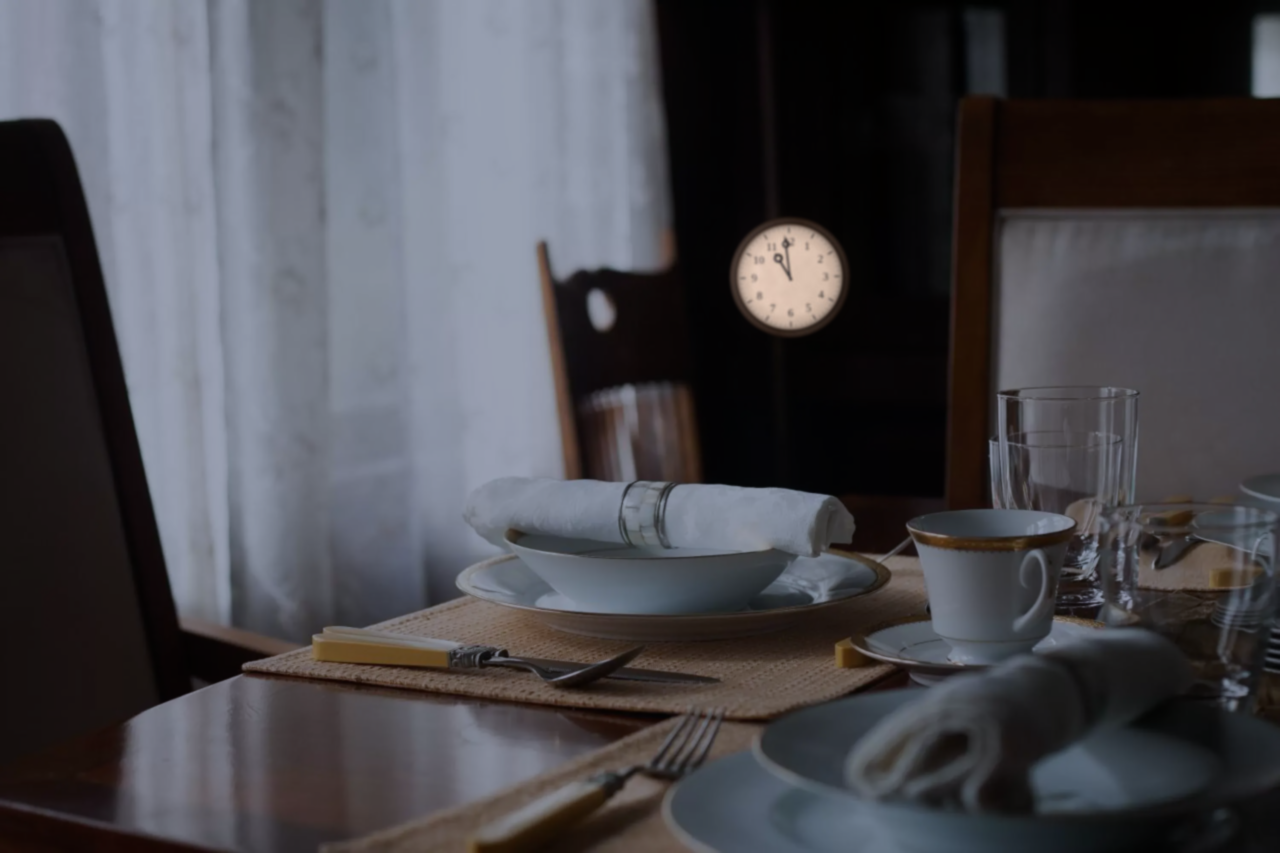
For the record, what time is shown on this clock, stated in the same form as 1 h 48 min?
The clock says 10 h 59 min
